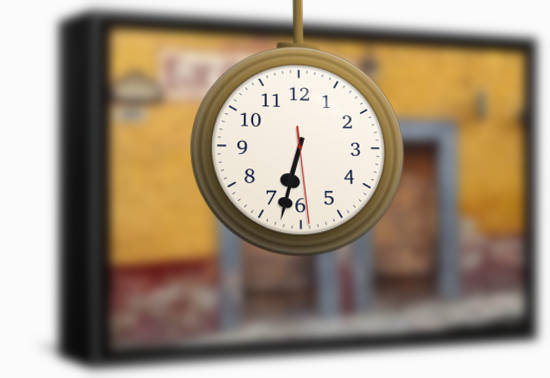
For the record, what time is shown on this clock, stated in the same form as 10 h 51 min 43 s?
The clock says 6 h 32 min 29 s
